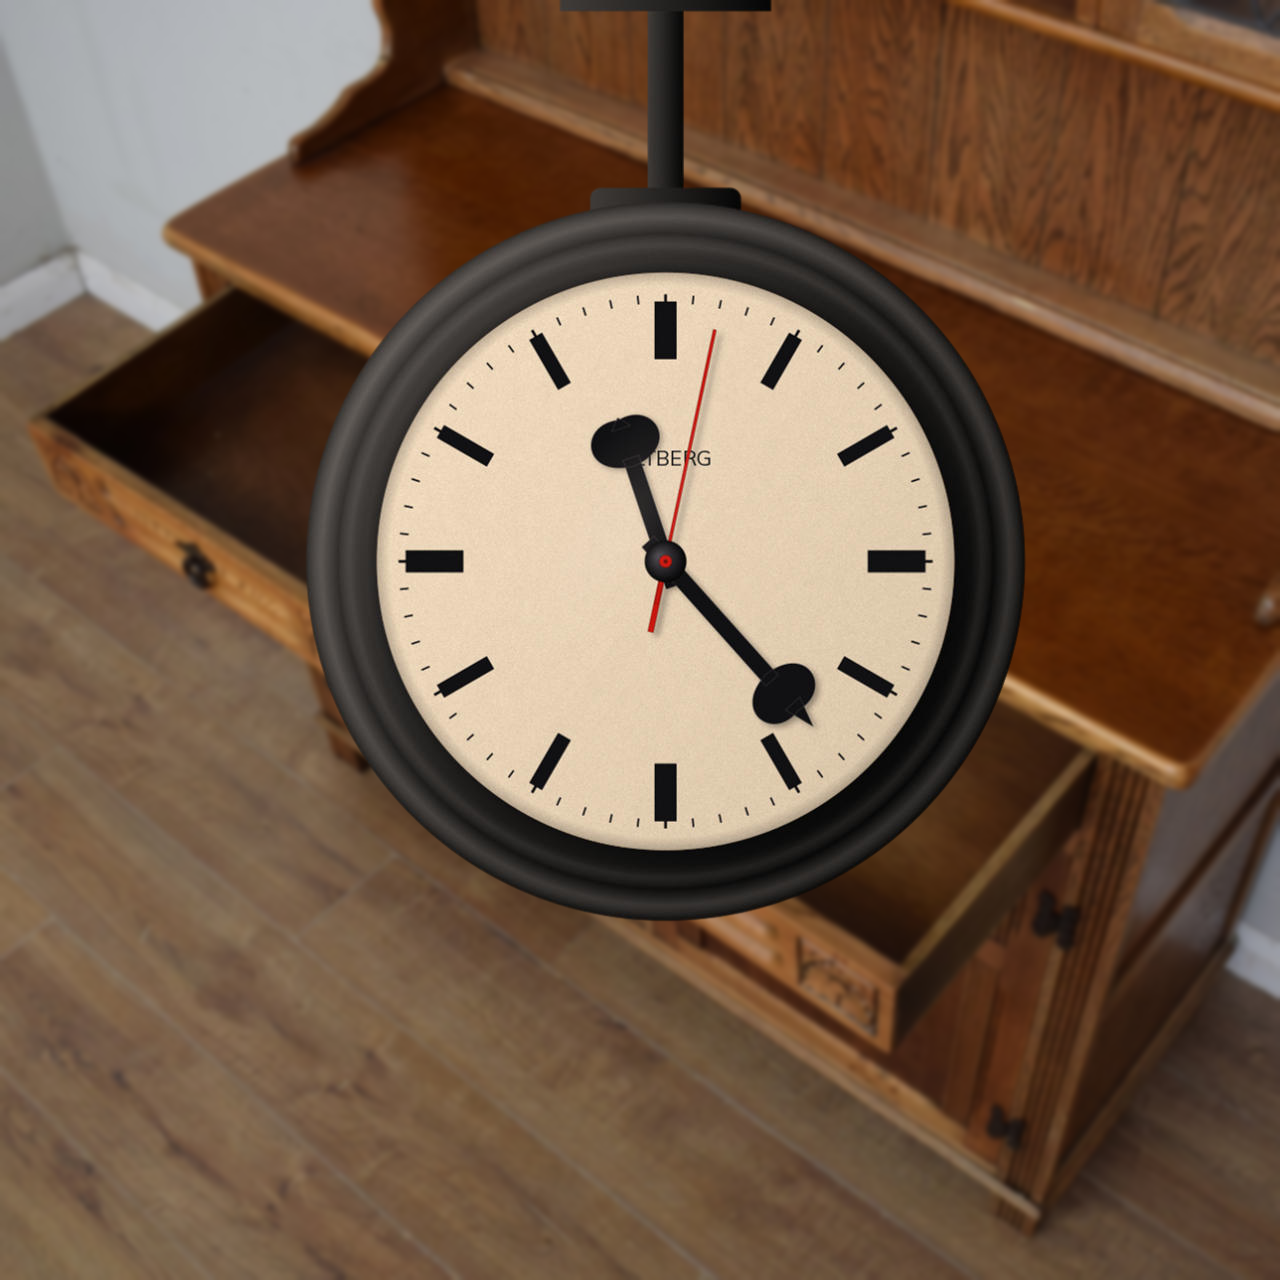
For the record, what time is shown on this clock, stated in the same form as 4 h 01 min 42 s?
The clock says 11 h 23 min 02 s
